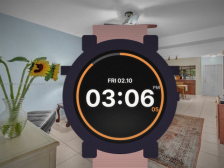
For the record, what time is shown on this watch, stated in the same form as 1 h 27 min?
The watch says 3 h 06 min
